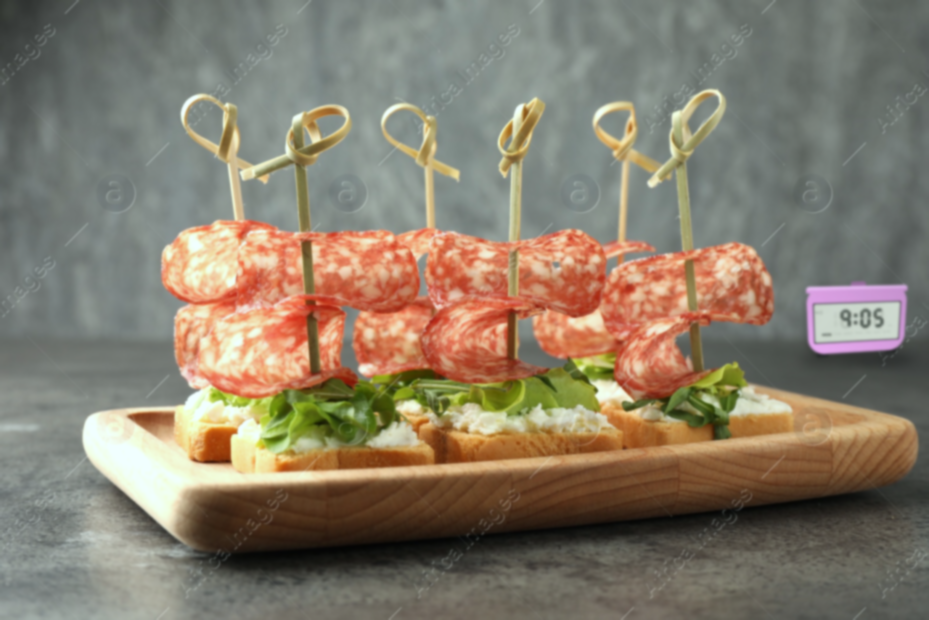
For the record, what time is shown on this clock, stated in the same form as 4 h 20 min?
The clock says 9 h 05 min
